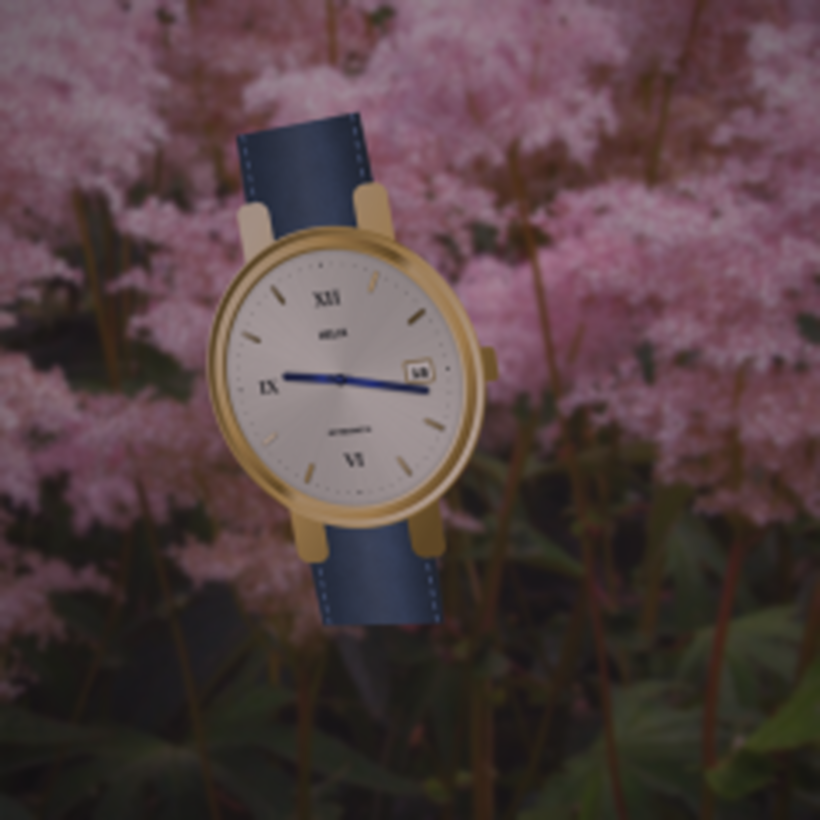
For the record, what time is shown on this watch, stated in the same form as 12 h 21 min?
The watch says 9 h 17 min
